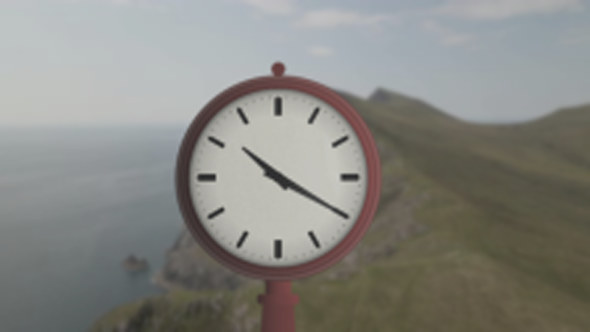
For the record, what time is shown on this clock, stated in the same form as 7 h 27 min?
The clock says 10 h 20 min
